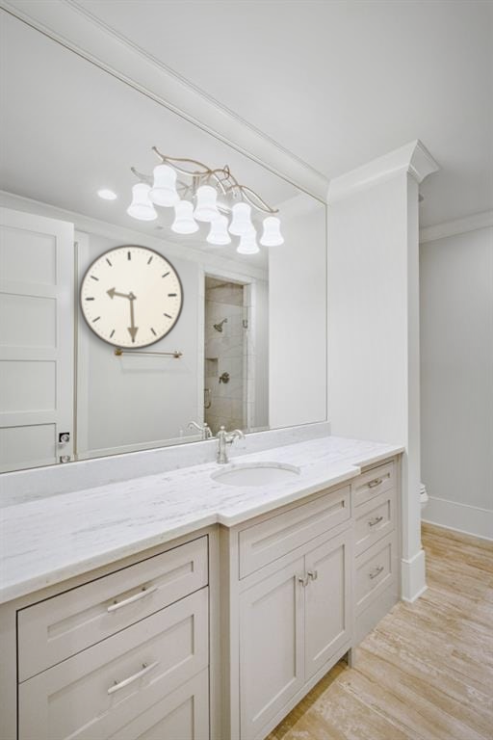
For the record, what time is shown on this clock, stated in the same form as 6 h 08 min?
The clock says 9 h 30 min
